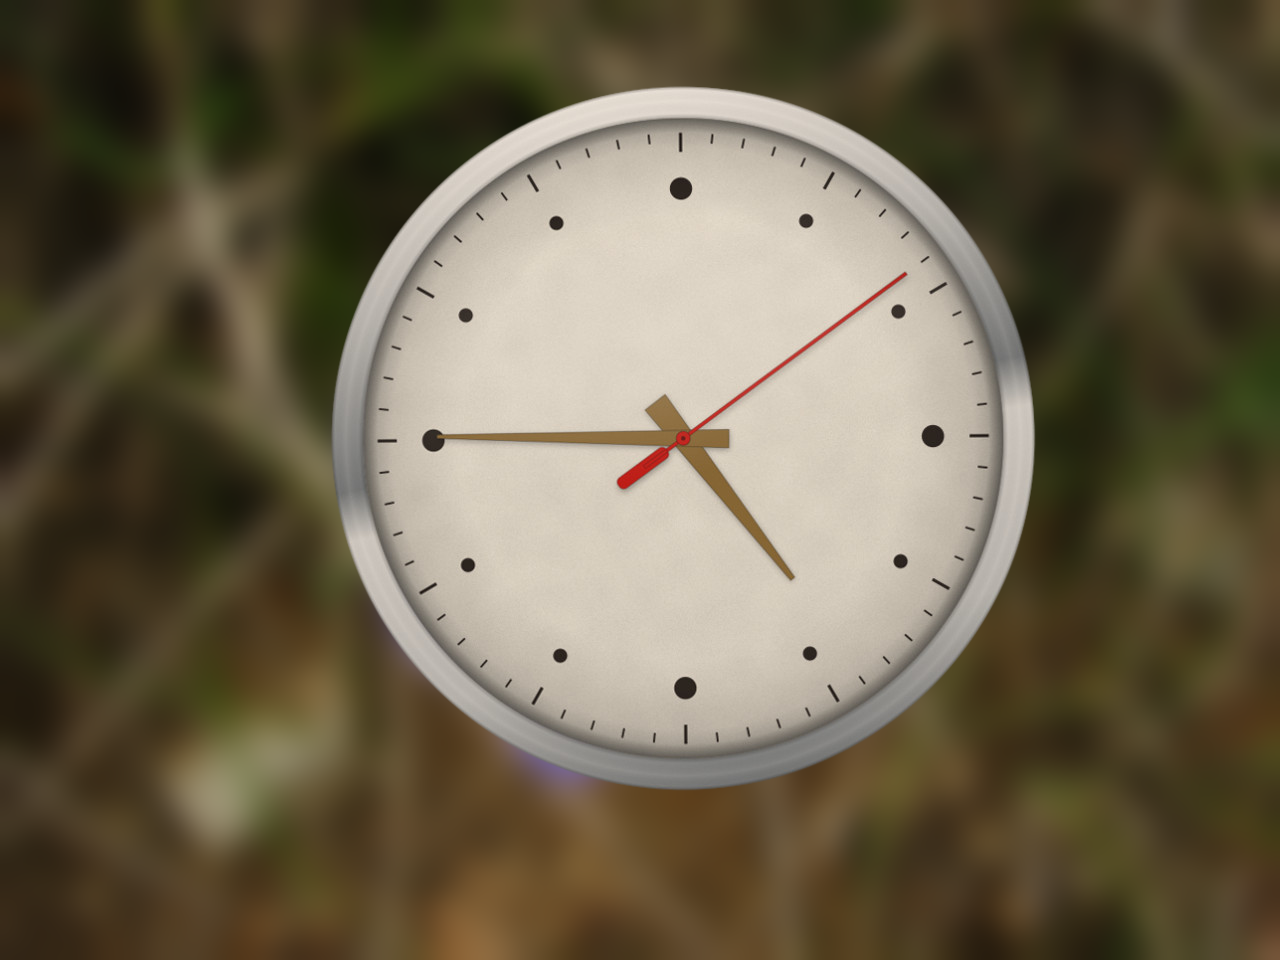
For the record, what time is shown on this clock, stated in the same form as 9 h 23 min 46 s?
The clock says 4 h 45 min 09 s
